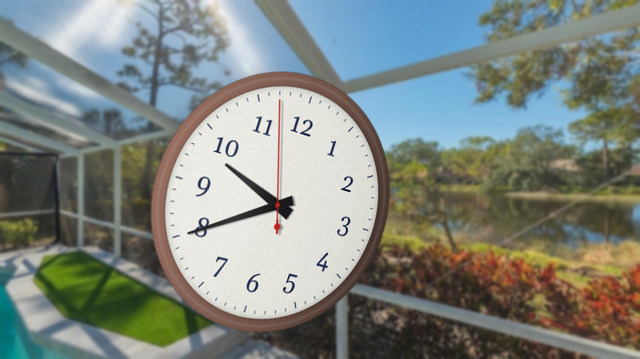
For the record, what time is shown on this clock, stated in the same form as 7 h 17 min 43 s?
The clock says 9 h 39 min 57 s
